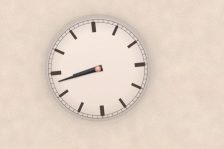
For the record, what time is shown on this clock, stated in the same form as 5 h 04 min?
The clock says 8 h 43 min
